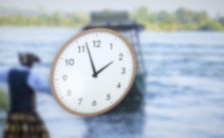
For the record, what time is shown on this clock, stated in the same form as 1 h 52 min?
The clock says 1 h 57 min
